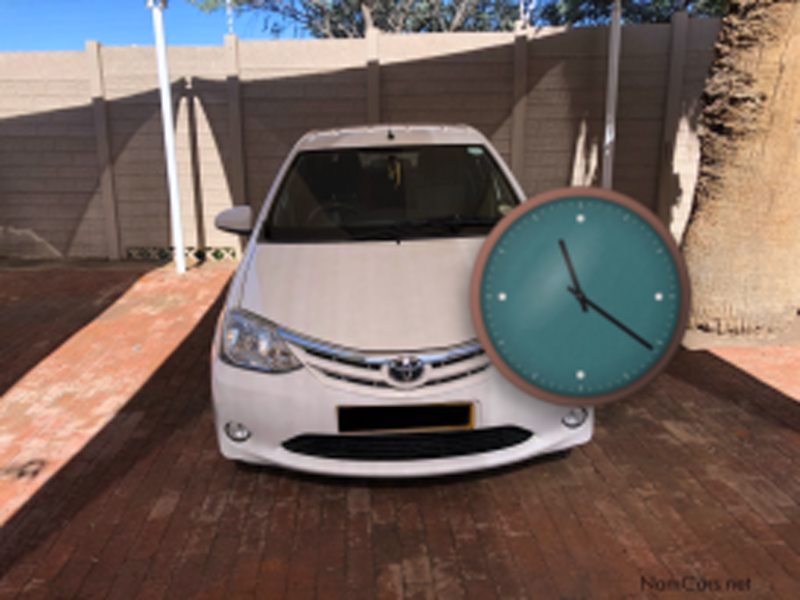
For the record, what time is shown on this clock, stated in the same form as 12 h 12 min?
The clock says 11 h 21 min
